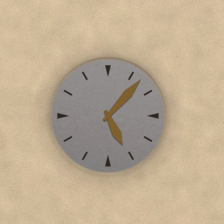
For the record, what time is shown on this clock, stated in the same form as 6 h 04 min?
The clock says 5 h 07 min
